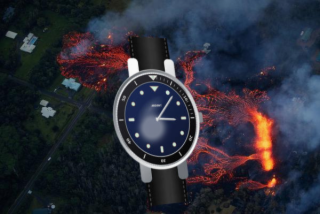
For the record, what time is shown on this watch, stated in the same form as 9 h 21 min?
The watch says 3 h 07 min
